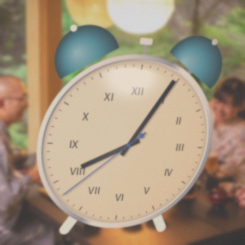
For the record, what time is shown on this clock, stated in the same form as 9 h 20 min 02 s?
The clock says 8 h 04 min 38 s
